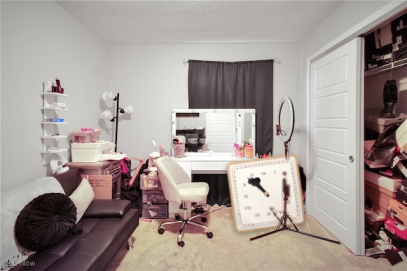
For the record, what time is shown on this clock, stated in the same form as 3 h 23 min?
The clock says 10 h 53 min
